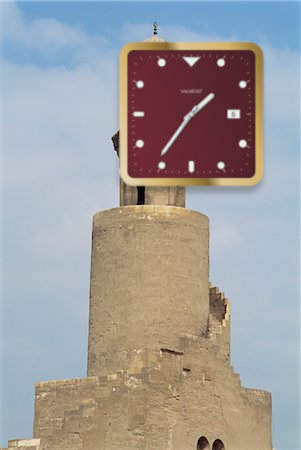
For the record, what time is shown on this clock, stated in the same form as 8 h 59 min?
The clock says 1 h 36 min
